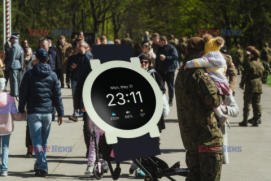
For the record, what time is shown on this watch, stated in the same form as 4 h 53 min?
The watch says 23 h 11 min
